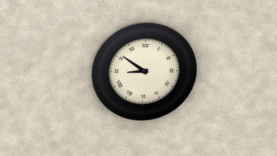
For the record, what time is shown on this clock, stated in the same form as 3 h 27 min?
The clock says 8 h 51 min
